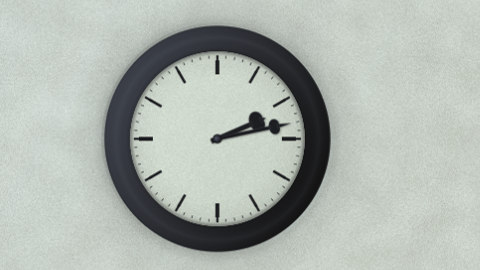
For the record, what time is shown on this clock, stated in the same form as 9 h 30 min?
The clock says 2 h 13 min
